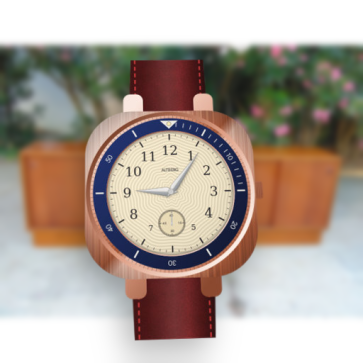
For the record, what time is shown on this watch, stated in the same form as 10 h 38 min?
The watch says 9 h 06 min
